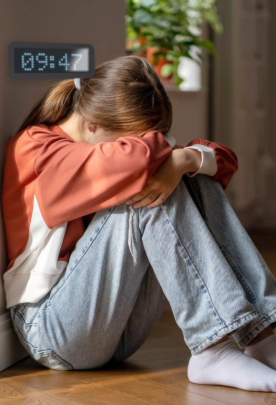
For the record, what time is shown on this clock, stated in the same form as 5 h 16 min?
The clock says 9 h 47 min
